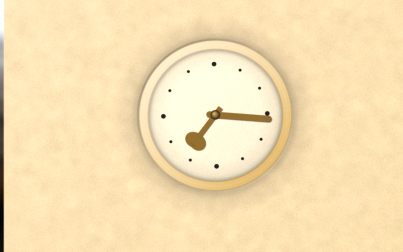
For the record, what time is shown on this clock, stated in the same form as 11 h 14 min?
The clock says 7 h 16 min
